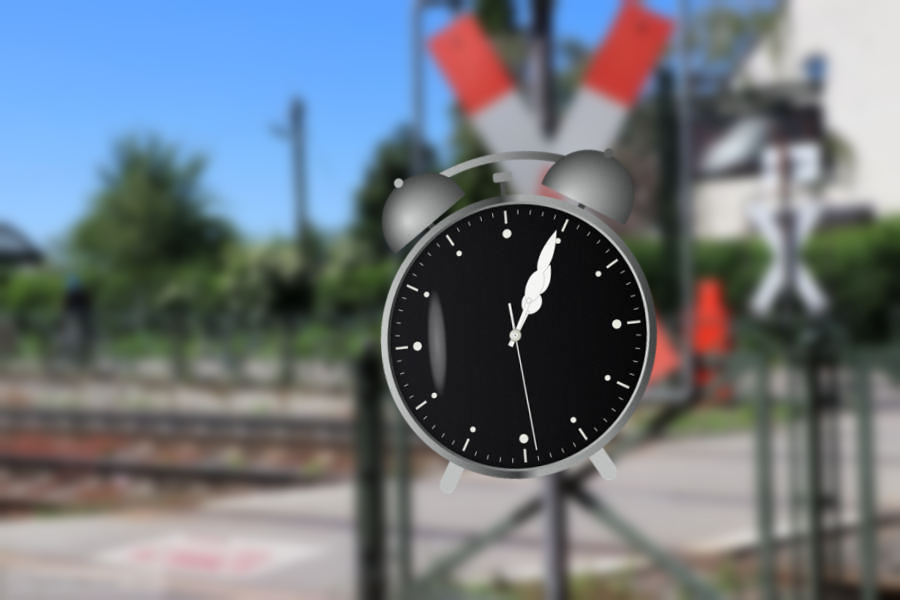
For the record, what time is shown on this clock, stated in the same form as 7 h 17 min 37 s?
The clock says 1 h 04 min 29 s
